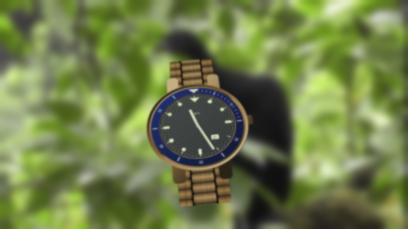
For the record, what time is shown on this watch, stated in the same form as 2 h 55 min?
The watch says 11 h 26 min
